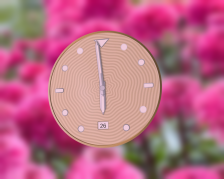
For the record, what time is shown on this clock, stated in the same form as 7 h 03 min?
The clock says 5 h 59 min
